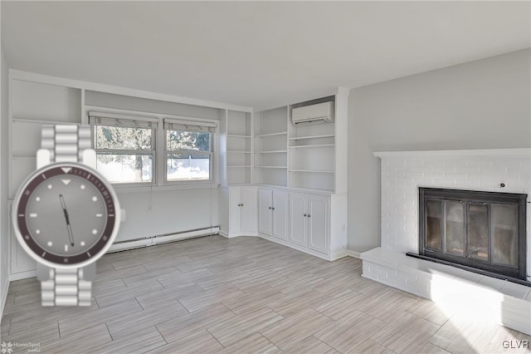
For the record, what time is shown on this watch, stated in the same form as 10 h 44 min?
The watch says 11 h 28 min
